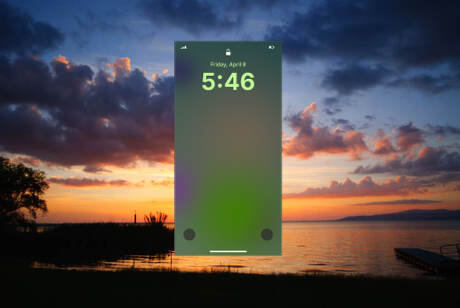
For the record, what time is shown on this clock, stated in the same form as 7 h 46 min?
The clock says 5 h 46 min
